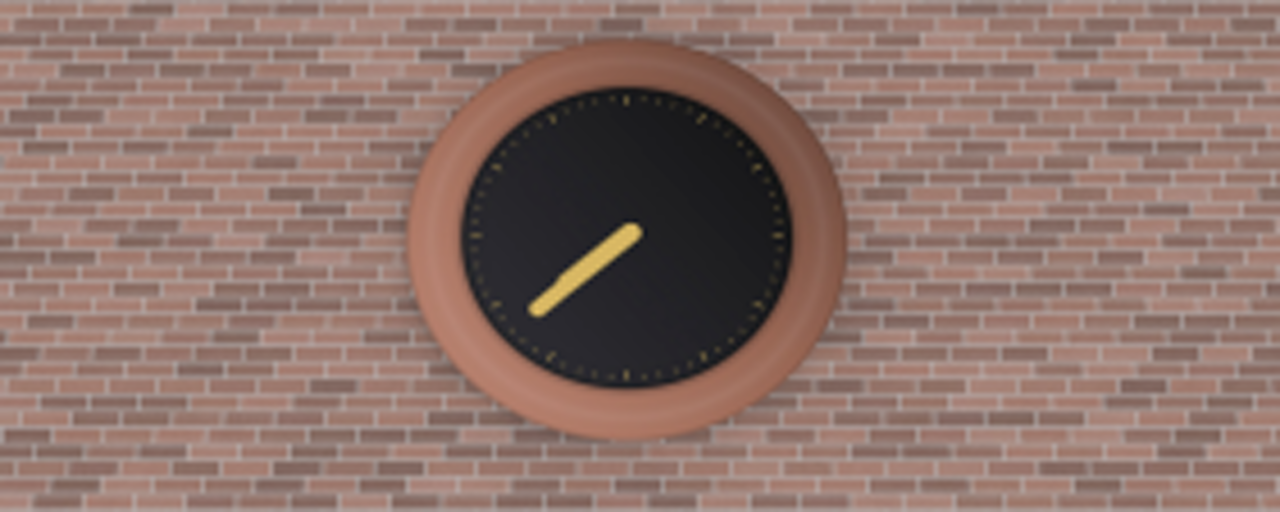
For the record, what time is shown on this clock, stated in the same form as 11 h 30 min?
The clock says 7 h 38 min
